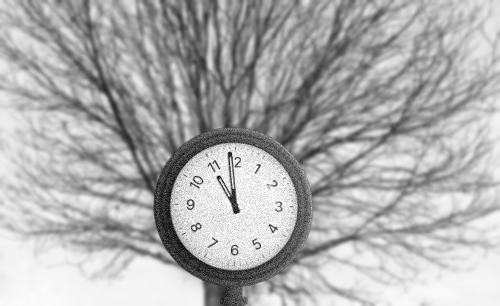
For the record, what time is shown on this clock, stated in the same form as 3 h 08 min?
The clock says 10 h 59 min
